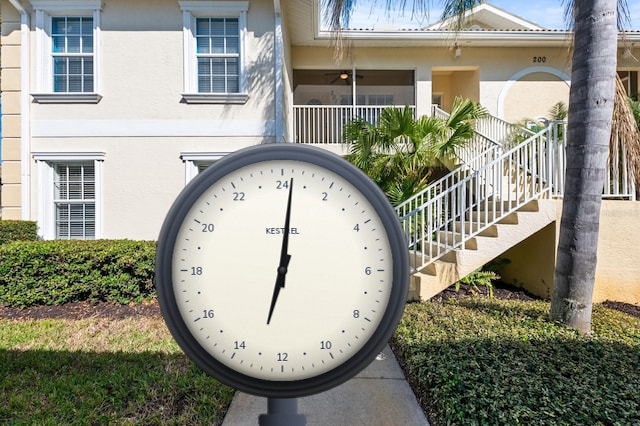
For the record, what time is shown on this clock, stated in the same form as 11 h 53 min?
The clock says 13 h 01 min
